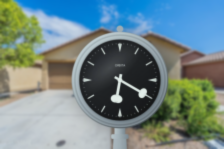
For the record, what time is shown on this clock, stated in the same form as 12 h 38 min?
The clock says 6 h 20 min
